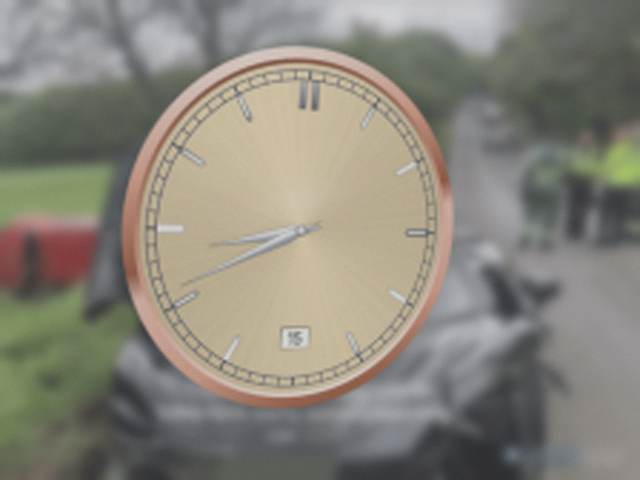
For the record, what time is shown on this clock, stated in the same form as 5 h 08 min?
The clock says 8 h 41 min
